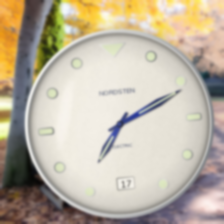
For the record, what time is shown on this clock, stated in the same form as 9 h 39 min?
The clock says 7 h 11 min
